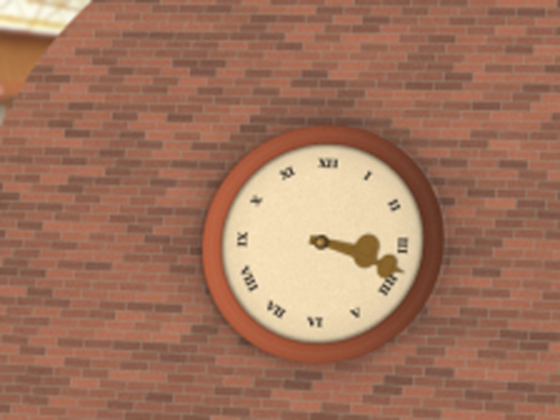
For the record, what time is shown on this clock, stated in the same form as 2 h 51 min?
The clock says 3 h 18 min
